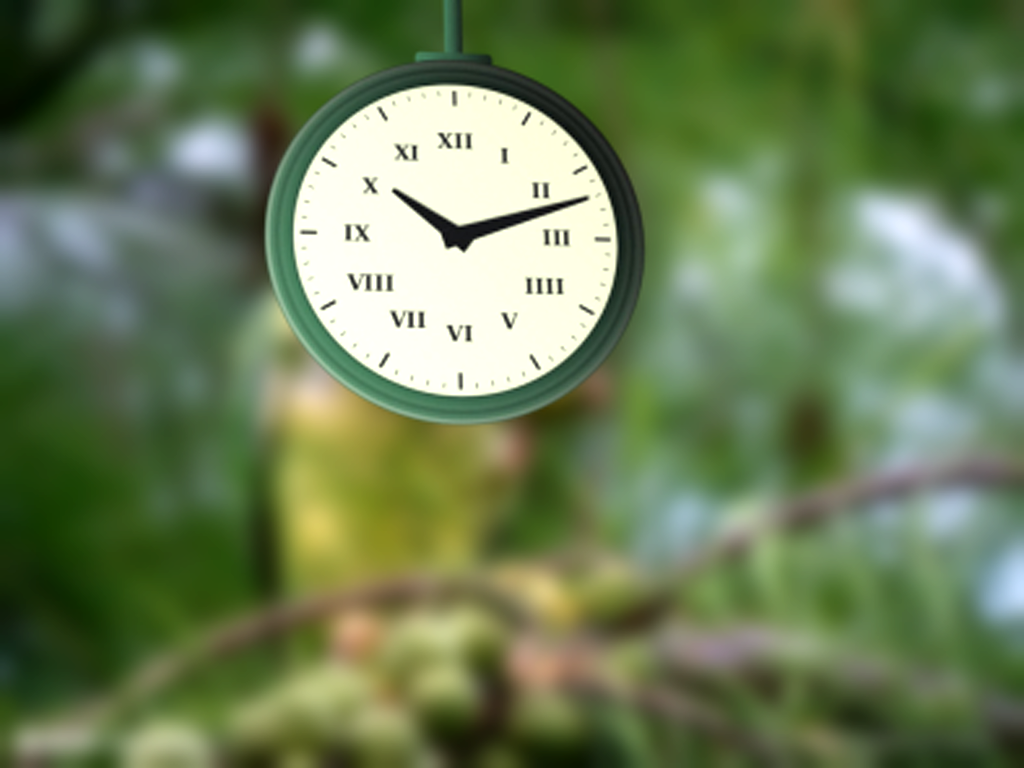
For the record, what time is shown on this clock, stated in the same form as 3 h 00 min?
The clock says 10 h 12 min
